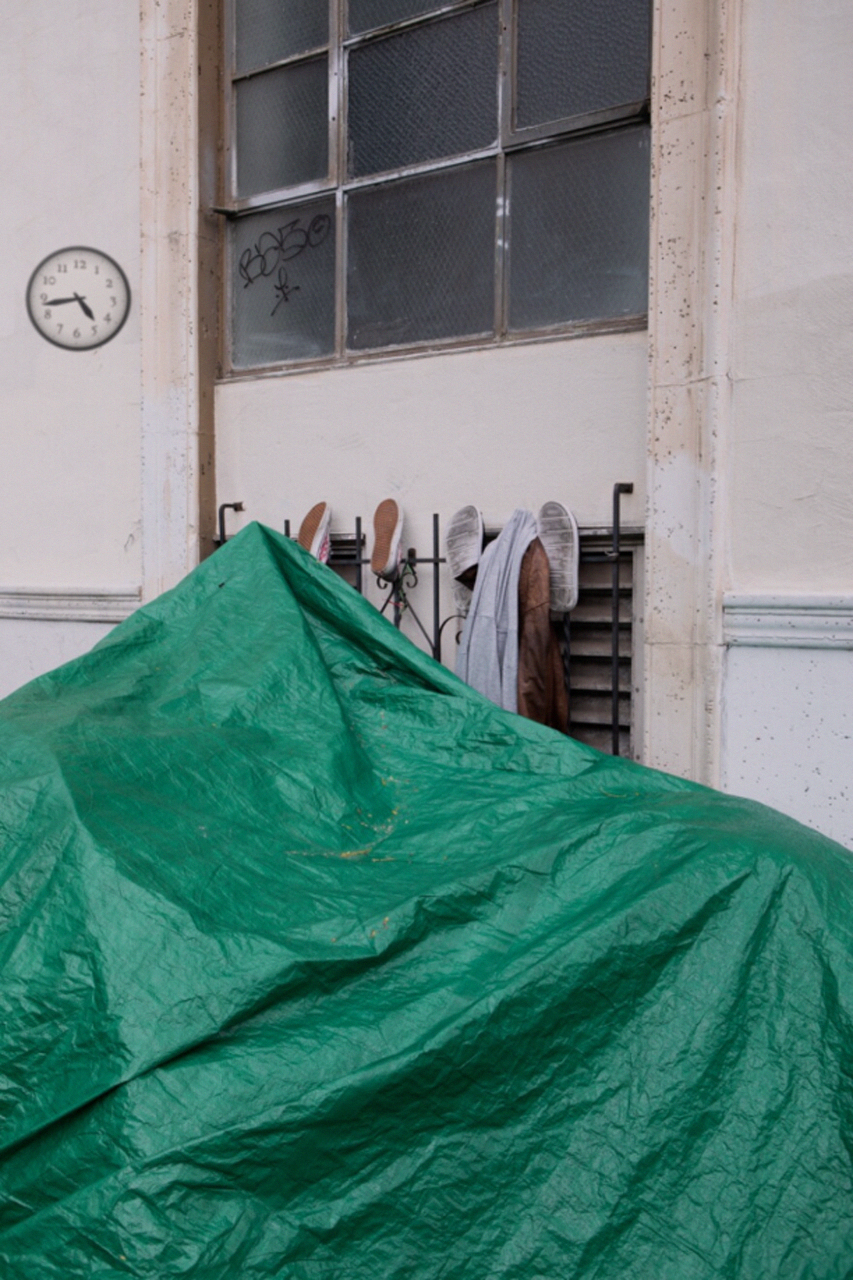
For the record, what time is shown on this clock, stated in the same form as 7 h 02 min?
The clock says 4 h 43 min
